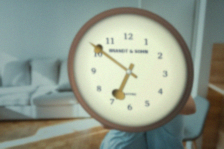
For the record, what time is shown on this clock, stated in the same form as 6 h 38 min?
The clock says 6 h 51 min
